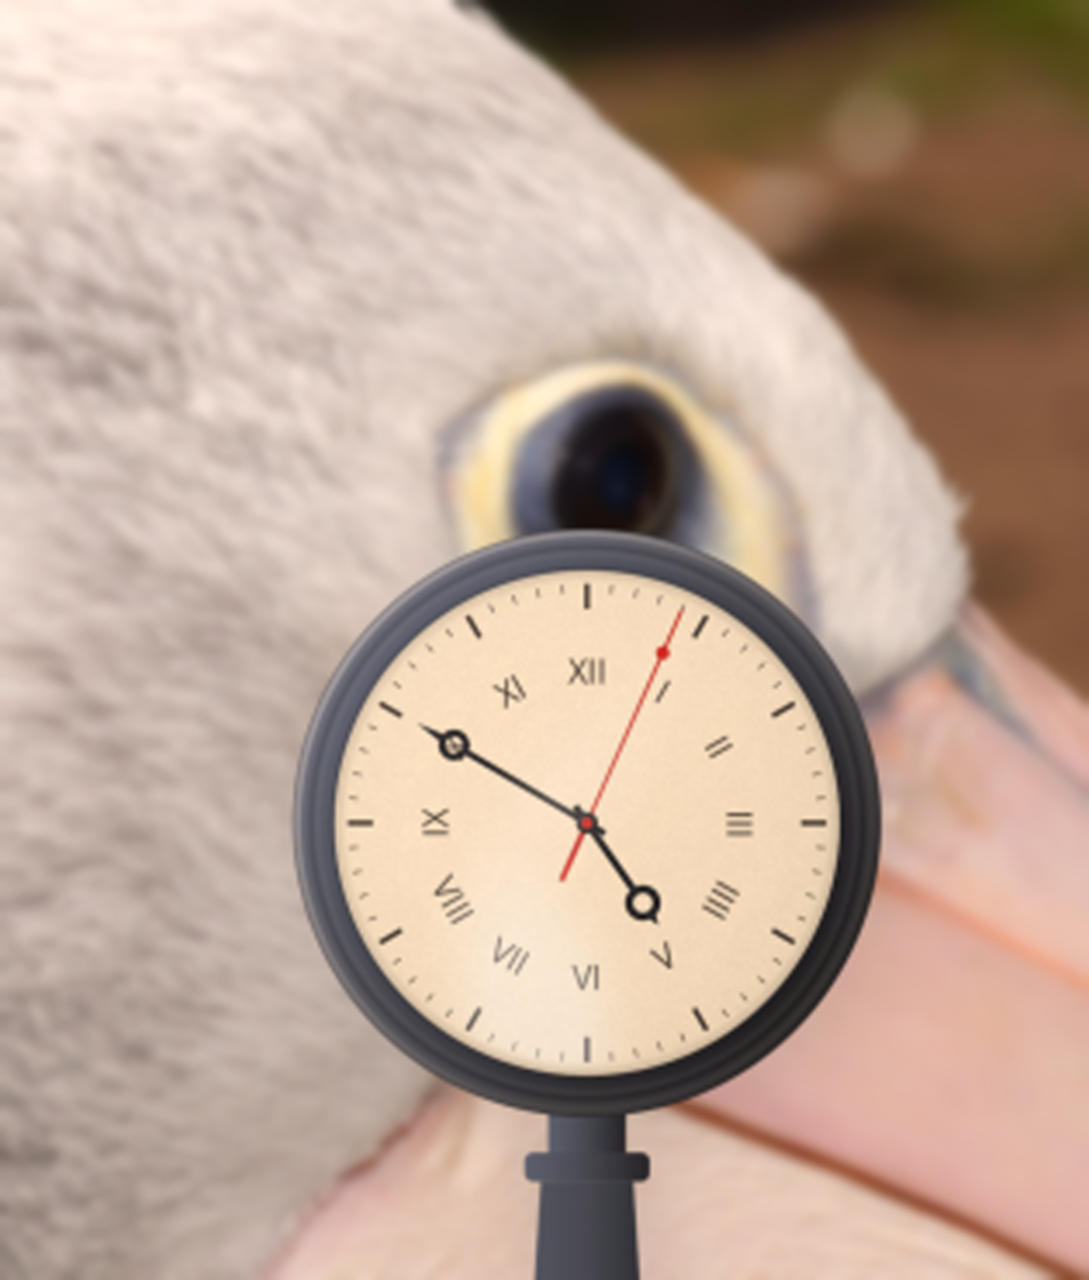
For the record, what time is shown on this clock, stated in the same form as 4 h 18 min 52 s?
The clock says 4 h 50 min 04 s
